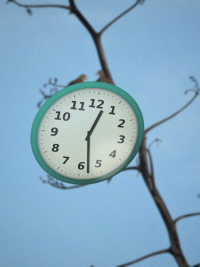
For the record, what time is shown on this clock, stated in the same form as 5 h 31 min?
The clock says 12 h 28 min
